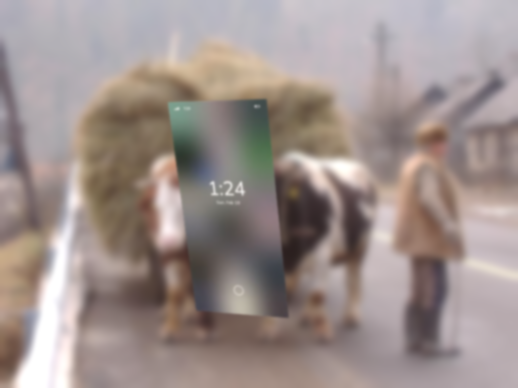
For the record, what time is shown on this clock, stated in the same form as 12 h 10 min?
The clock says 1 h 24 min
